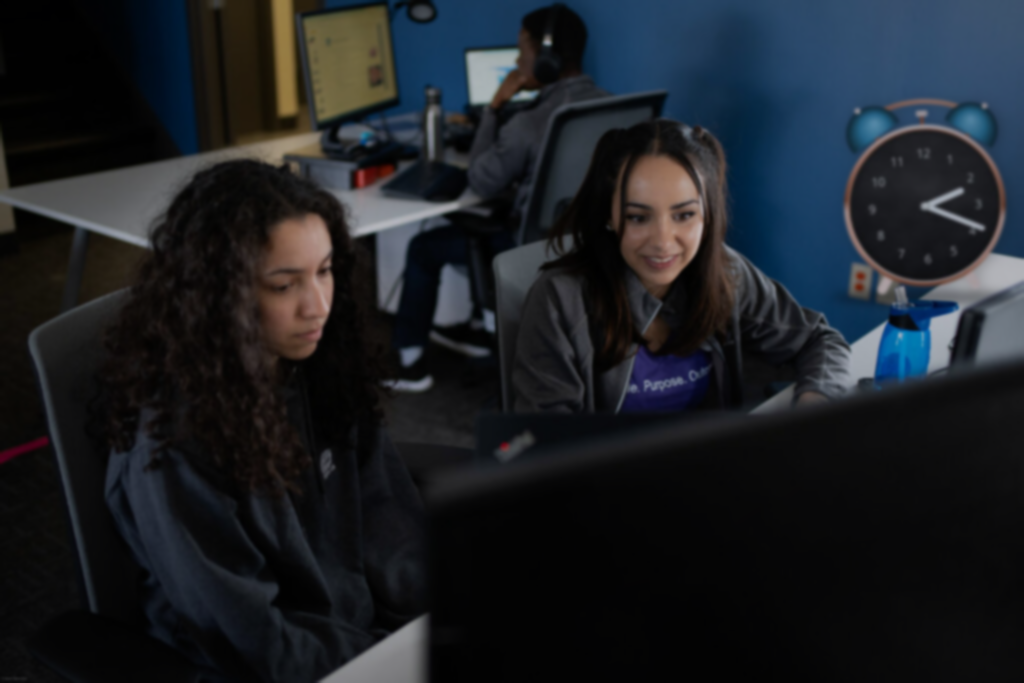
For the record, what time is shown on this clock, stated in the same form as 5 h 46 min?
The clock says 2 h 19 min
